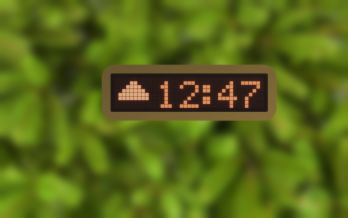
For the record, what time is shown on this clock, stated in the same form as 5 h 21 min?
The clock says 12 h 47 min
